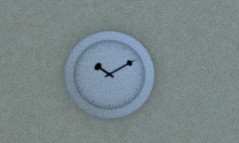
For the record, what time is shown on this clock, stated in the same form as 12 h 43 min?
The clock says 10 h 10 min
